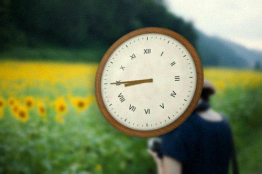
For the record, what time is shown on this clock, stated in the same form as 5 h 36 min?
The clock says 8 h 45 min
